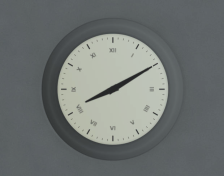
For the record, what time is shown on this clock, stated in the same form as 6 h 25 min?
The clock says 8 h 10 min
